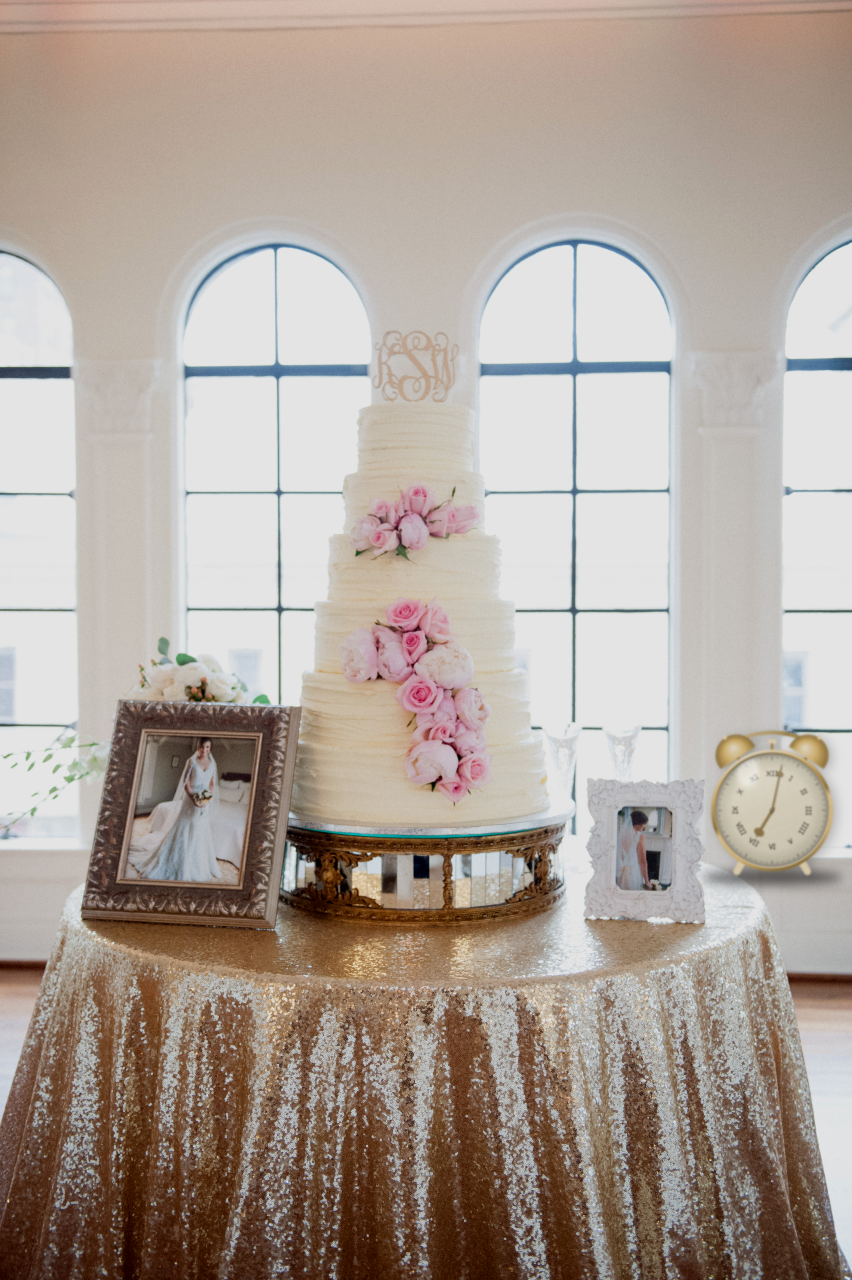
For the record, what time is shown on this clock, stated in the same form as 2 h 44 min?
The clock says 7 h 02 min
